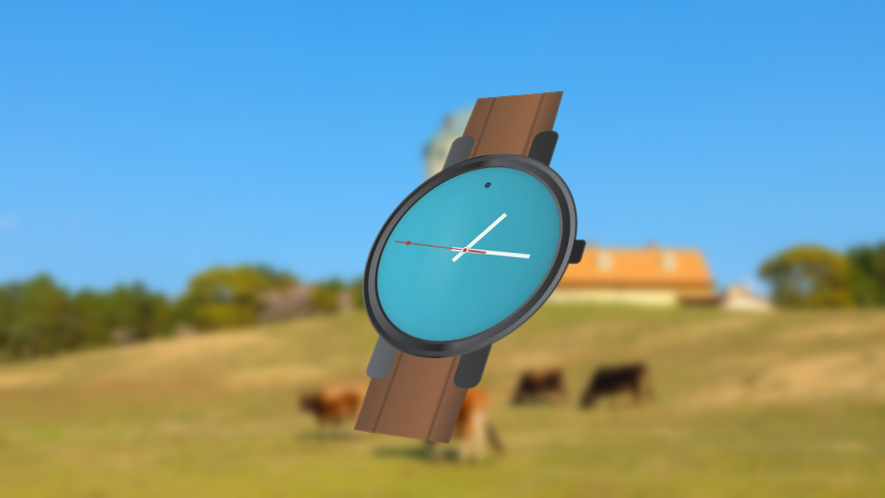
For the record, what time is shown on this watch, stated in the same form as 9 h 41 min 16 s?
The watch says 1 h 15 min 46 s
